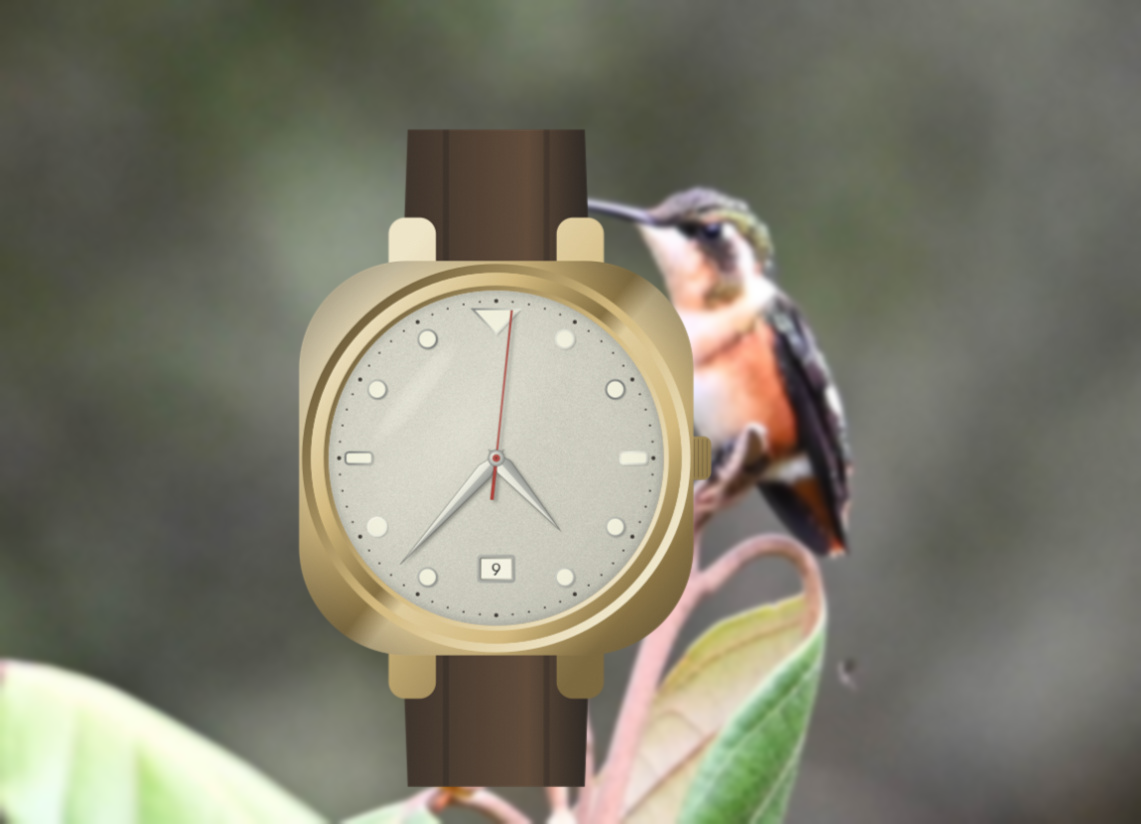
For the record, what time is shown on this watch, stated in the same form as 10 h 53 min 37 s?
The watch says 4 h 37 min 01 s
